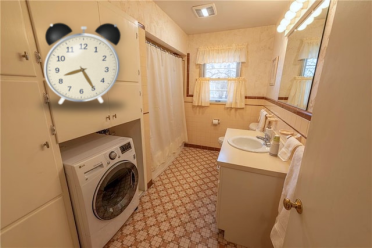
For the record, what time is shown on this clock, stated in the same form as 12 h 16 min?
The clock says 8 h 25 min
